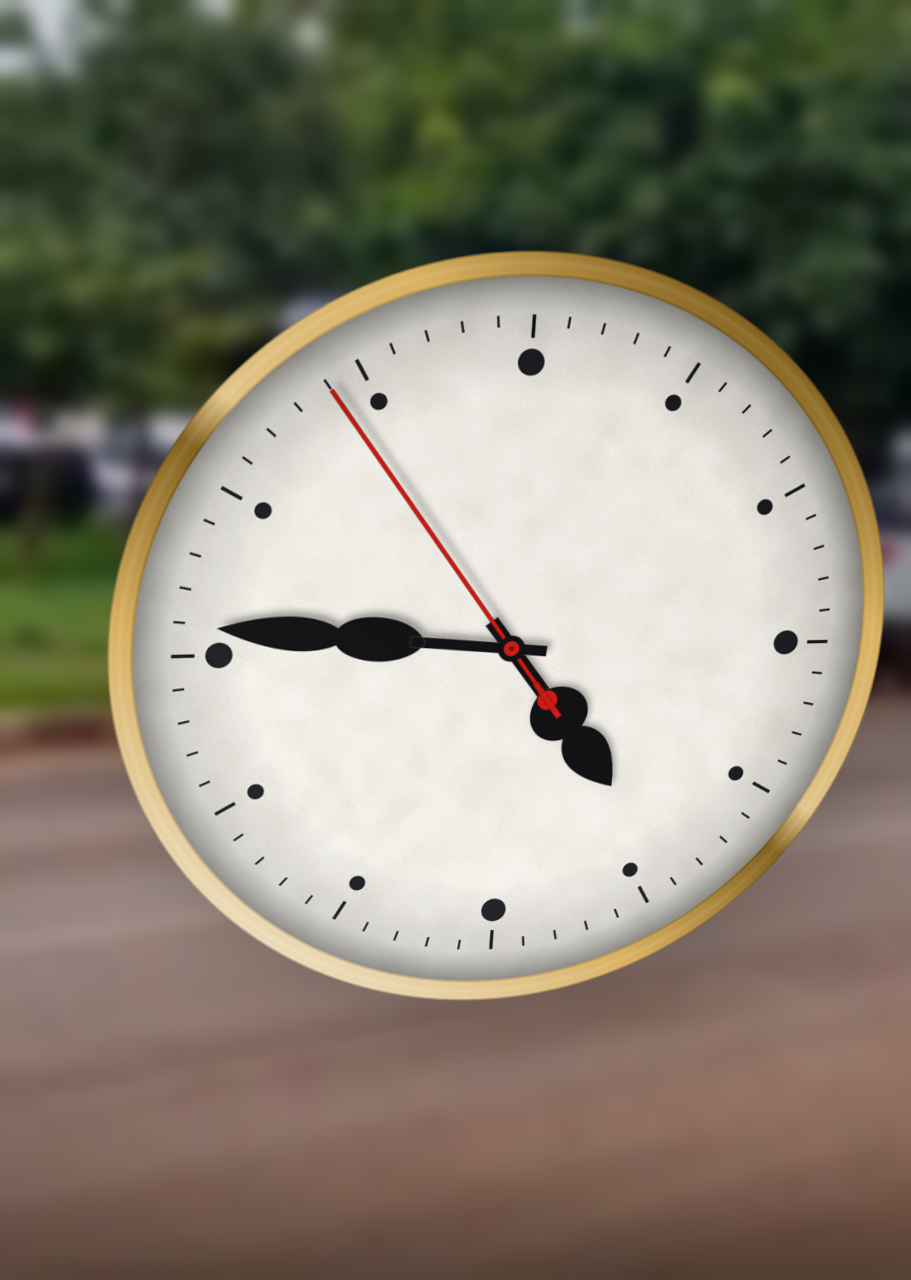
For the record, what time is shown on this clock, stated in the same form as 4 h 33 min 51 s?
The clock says 4 h 45 min 54 s
